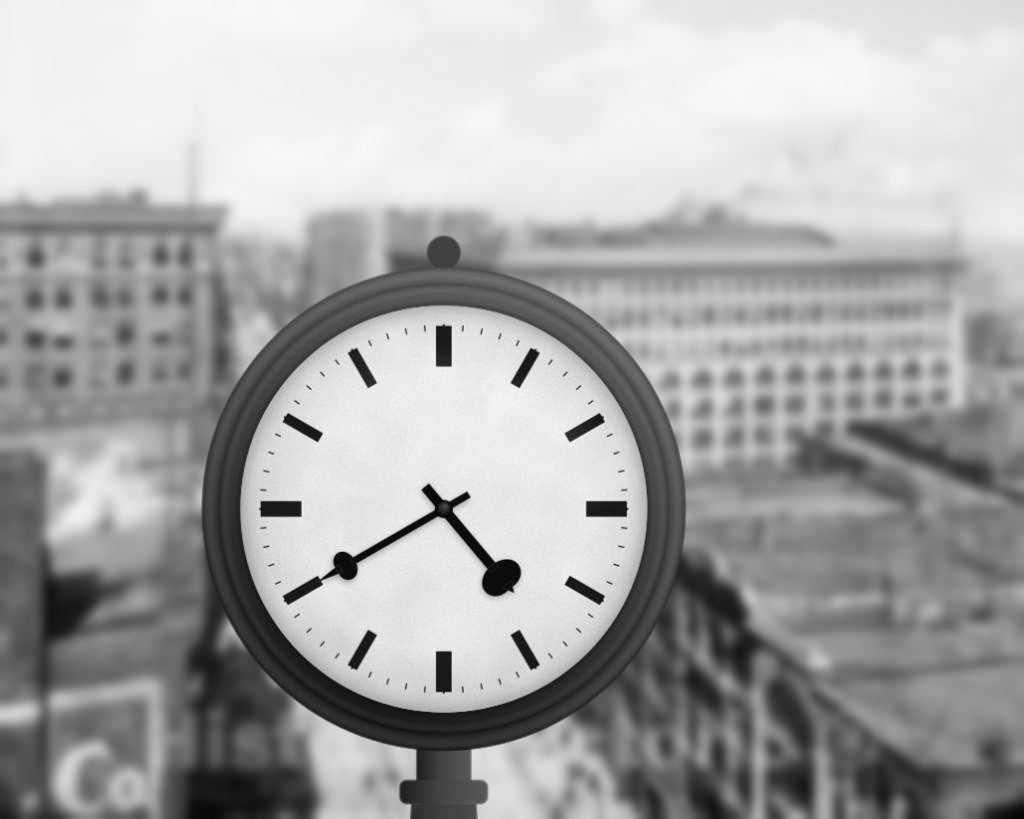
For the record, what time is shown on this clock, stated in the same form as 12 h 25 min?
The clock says 4 h 40 min
